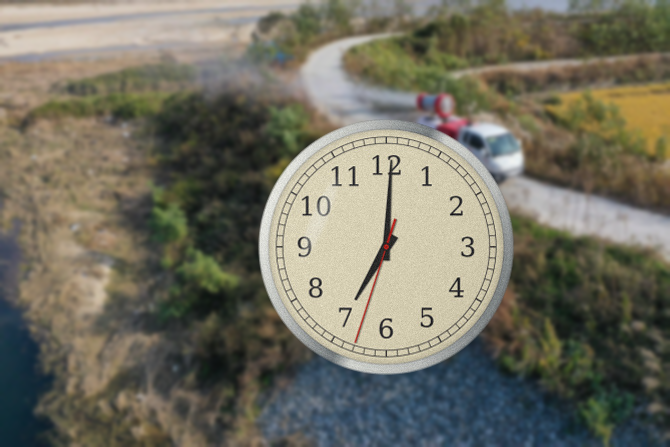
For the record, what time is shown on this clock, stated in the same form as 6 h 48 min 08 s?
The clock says 7 h 00 min 33 s
